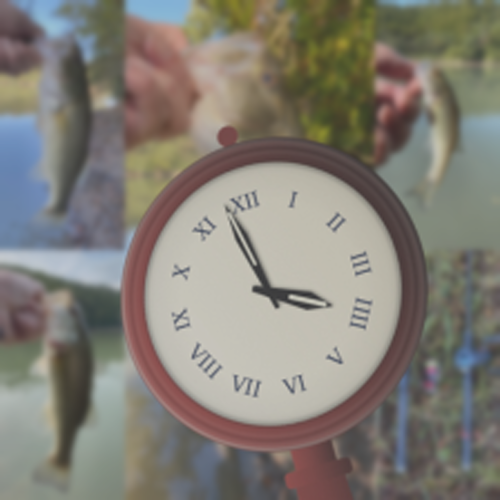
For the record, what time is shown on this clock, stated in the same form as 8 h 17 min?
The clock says 3 h 58 min
